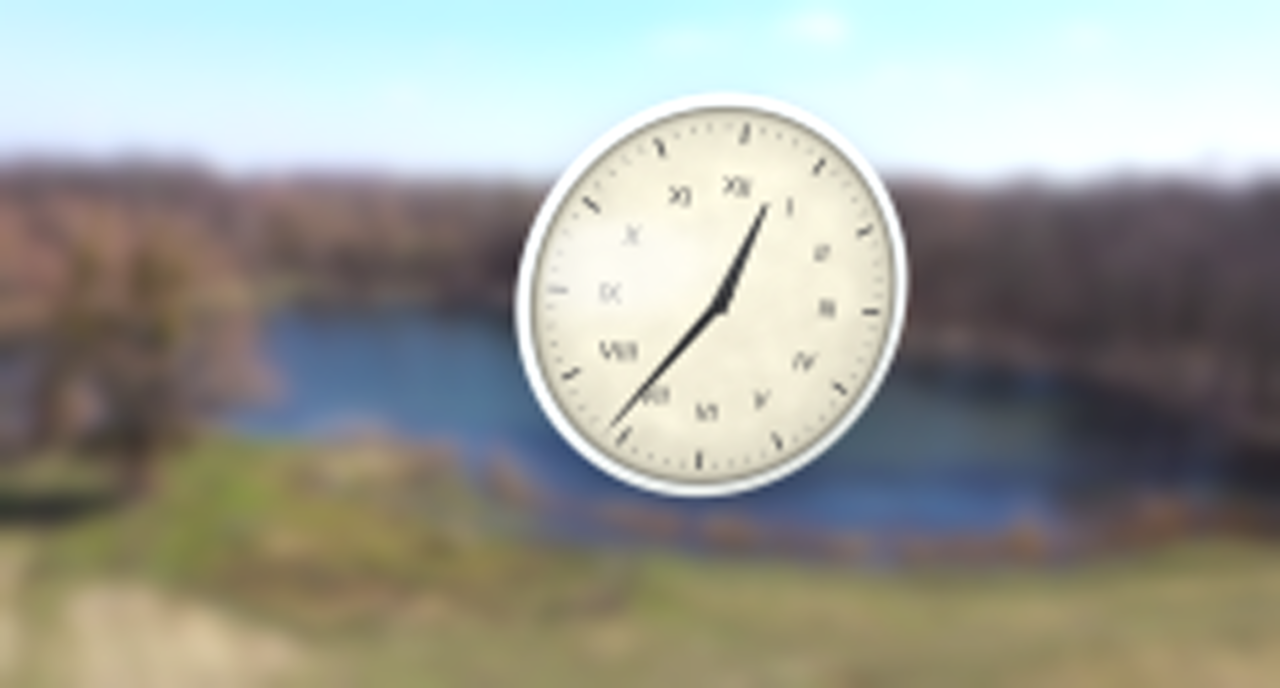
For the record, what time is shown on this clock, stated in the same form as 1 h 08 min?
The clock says 12 h 36 min
